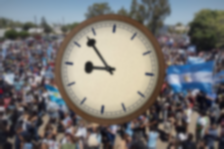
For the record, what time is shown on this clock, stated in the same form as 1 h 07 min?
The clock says 8 h 53 min
